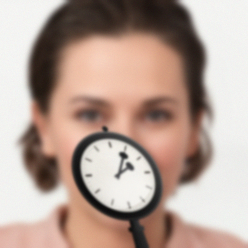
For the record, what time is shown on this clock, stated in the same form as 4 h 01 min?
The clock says 2 h 05 min
